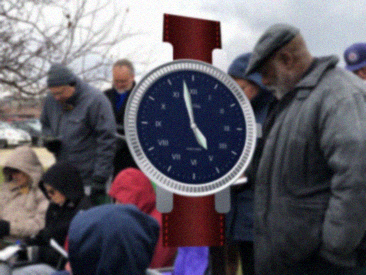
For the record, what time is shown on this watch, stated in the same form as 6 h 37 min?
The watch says 4 h 58 min
